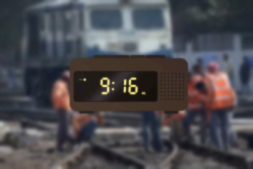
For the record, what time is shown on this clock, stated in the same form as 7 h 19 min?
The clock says 9 h 16 min
